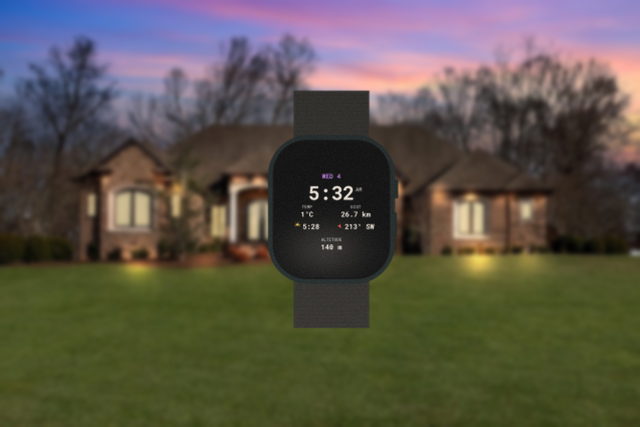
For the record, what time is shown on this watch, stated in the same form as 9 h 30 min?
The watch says 5 h 32 min
